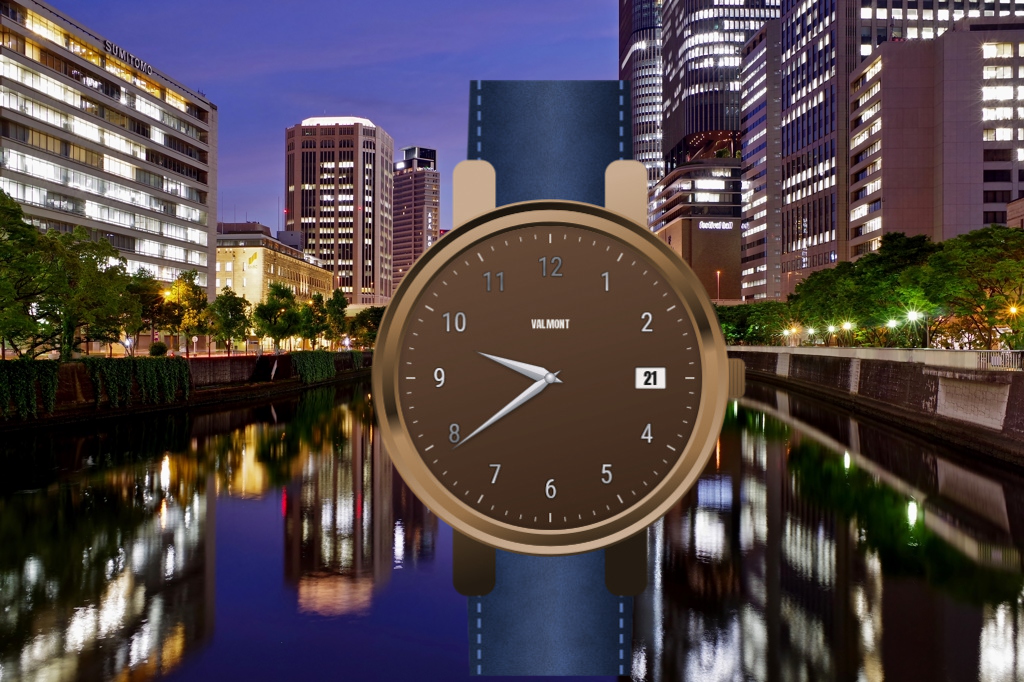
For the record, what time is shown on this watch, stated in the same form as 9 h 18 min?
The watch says 9 h 39 min
